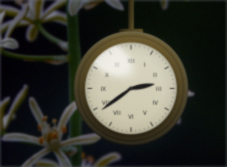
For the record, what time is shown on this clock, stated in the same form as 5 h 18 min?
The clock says 2 h 39 min
